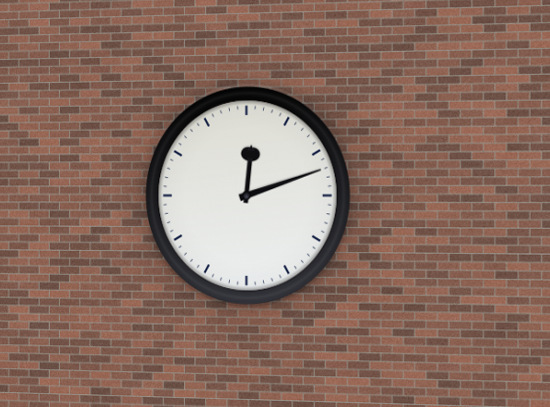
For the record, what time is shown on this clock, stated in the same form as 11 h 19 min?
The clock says 12 h 12 min
